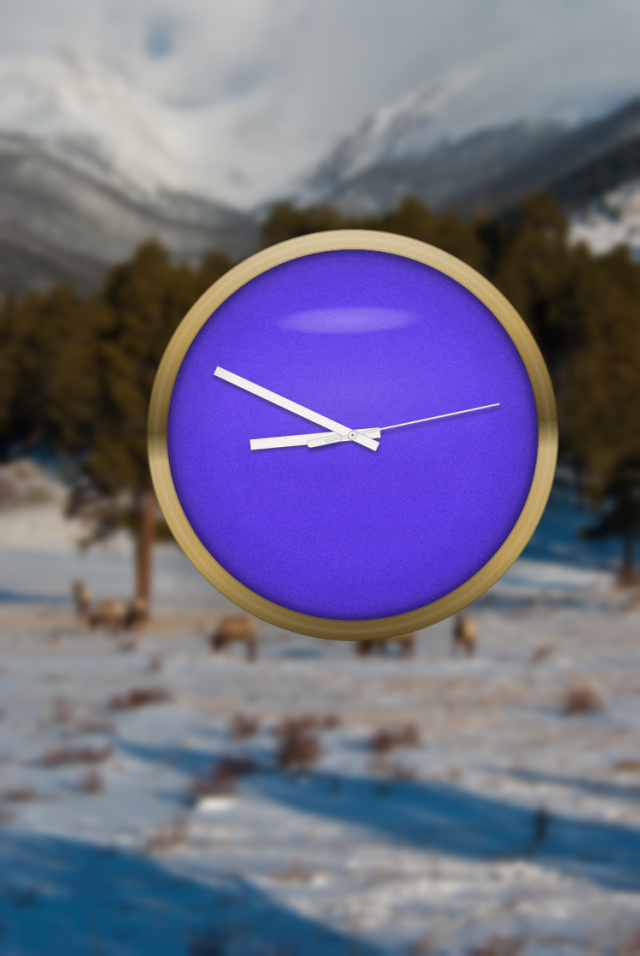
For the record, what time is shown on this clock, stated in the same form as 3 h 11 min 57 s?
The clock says 8 h 49 min 13 s
